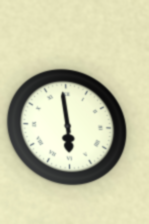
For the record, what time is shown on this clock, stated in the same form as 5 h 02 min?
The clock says 5 h 59 min
